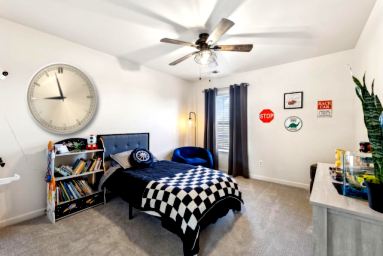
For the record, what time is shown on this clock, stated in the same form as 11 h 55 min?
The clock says 8 h 58 min
